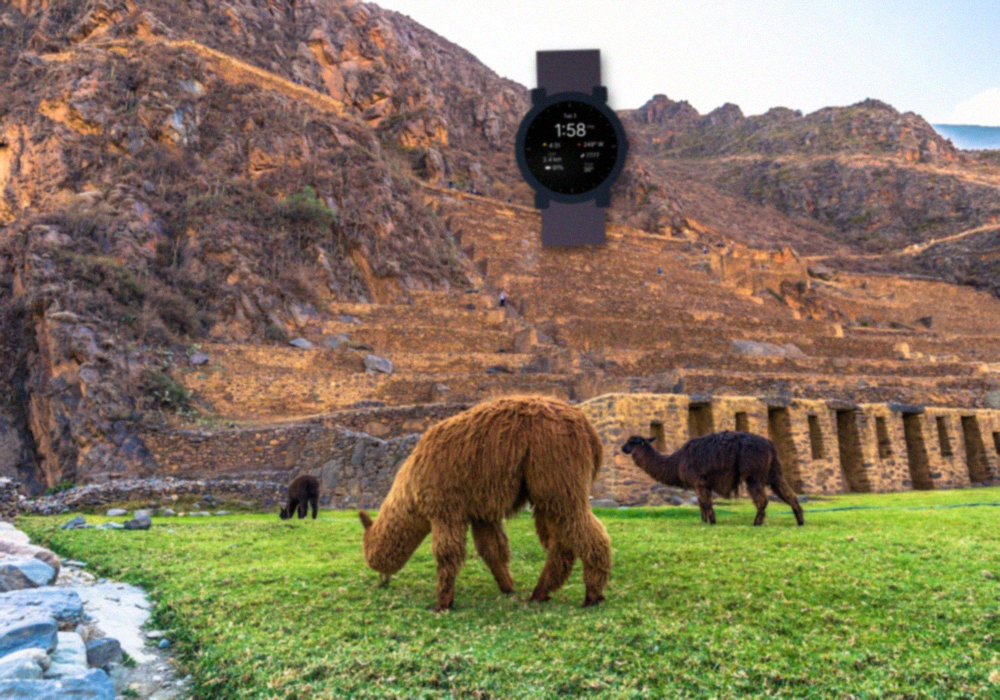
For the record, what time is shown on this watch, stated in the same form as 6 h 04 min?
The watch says 1 h 58 min
